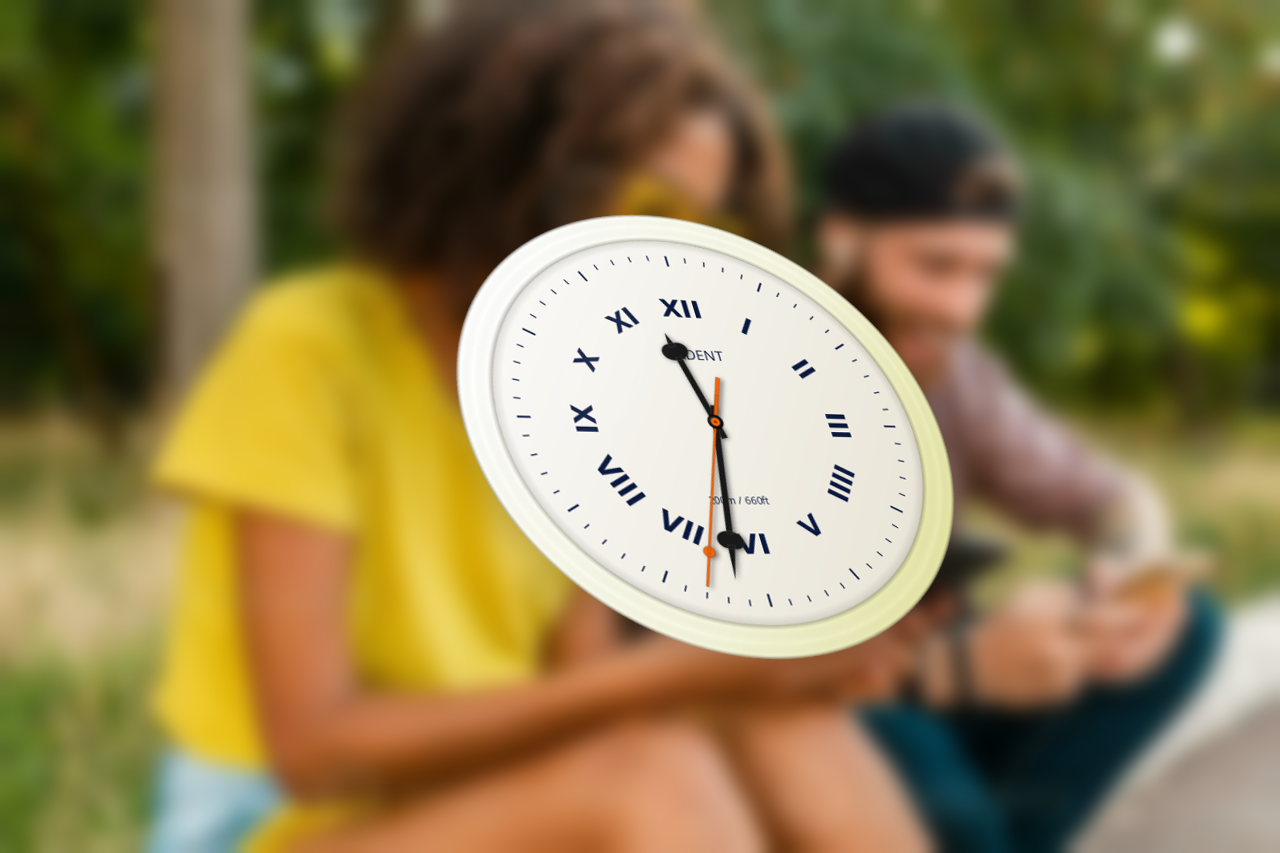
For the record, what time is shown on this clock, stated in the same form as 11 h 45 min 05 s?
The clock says 11 h 31 min 33 s
